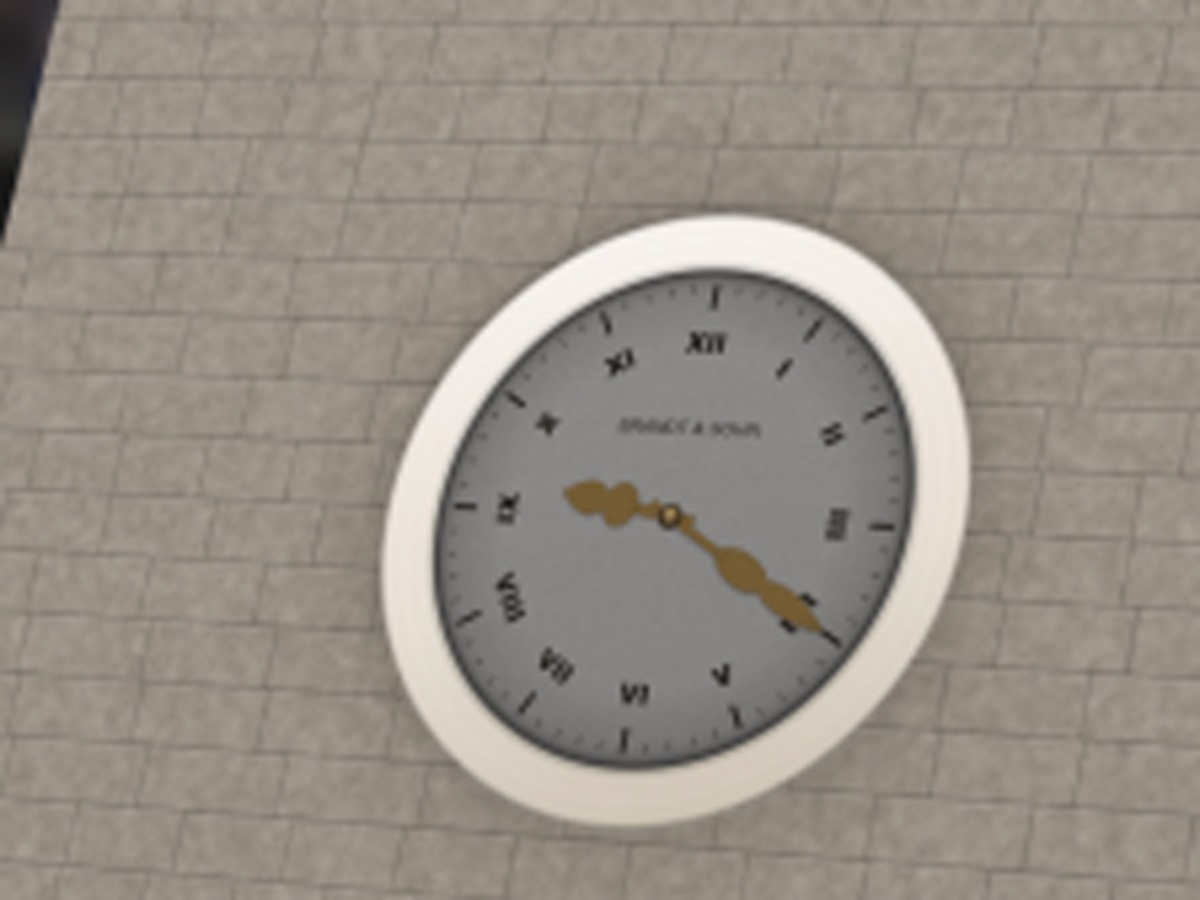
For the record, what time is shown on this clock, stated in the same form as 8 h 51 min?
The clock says 9 h 20 min
